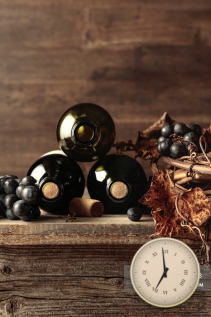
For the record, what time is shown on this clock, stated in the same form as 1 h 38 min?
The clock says 6 h 59 min
